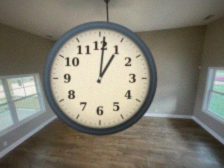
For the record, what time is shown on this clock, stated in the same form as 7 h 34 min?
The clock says 1 h 01 min
